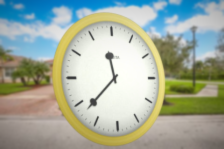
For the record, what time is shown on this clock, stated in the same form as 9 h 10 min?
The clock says 11 h 38 min
